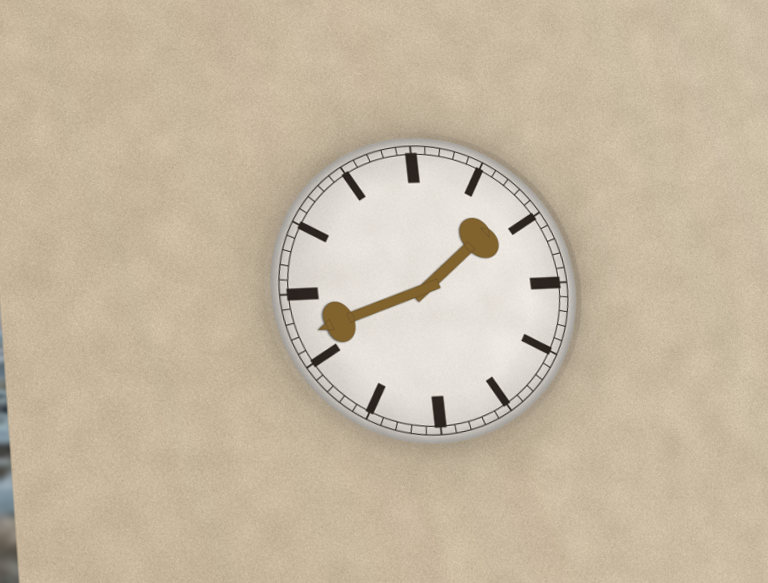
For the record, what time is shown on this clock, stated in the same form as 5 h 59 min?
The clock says 1 h 42 min
